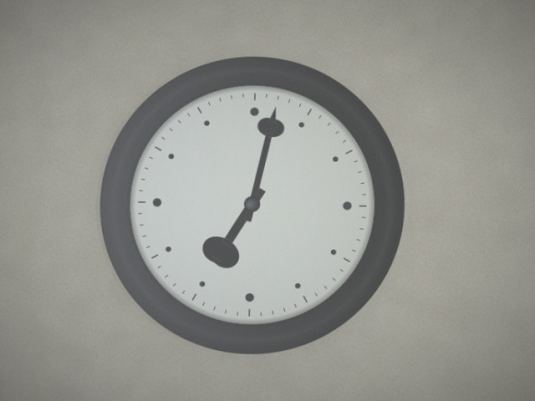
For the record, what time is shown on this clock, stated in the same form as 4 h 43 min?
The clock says 7 h 02 min
